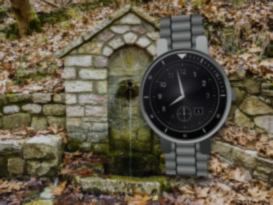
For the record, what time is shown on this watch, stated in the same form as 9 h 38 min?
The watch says 7 h 58 min
